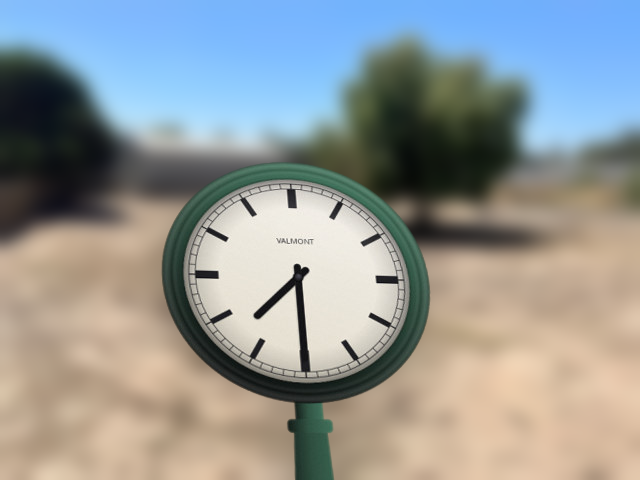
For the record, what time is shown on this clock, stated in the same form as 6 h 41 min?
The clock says 7 h 30 min
